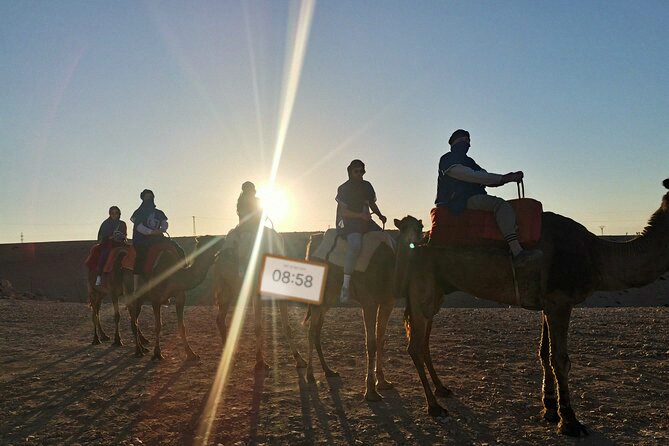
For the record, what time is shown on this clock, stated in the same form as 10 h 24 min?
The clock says 8 h 58 min
